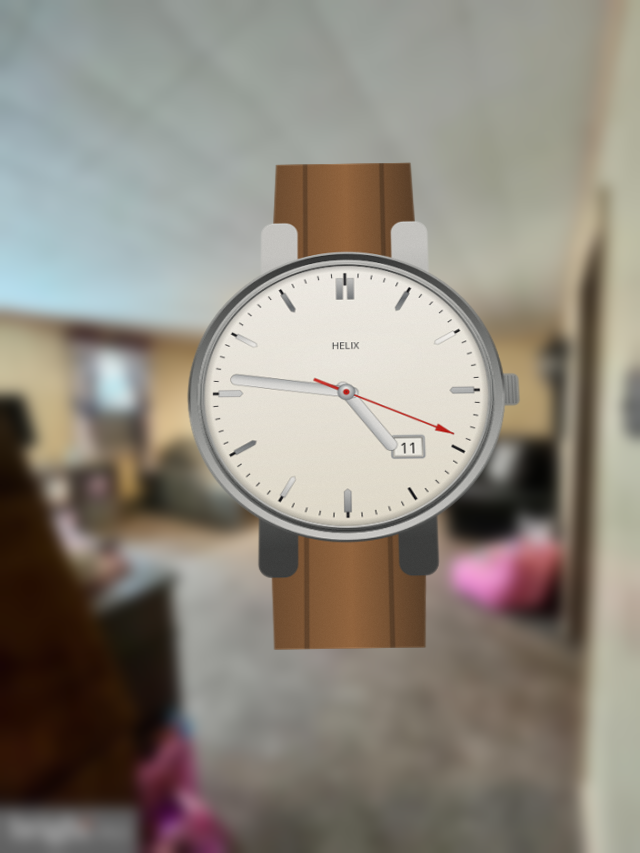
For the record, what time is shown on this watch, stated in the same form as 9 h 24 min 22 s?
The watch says 4 h 46 min 19 s
